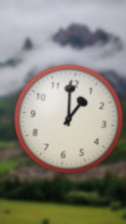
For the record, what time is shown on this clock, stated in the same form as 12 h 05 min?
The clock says 12 h 59 min
